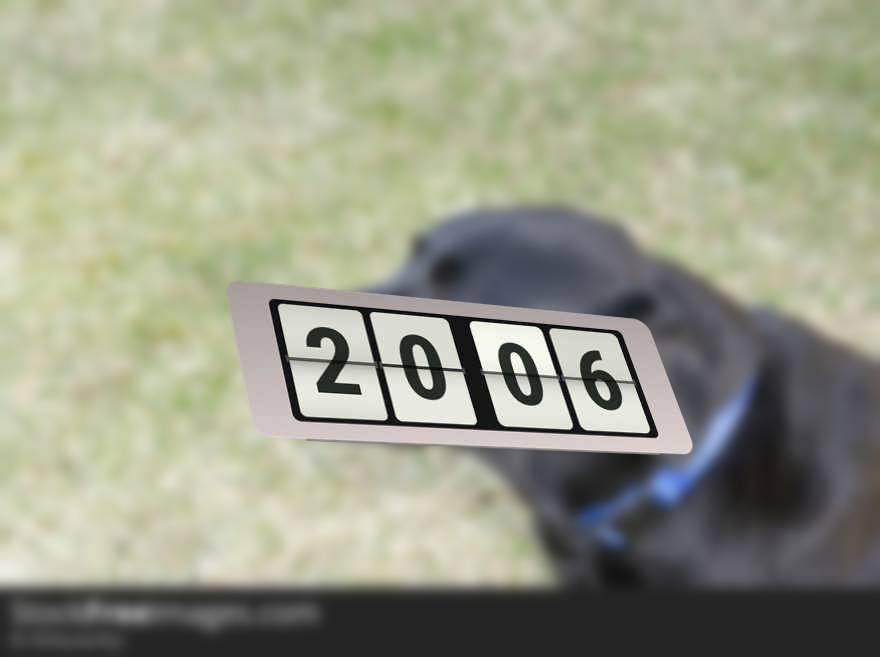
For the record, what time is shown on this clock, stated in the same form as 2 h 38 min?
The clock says 20 h 06 min
